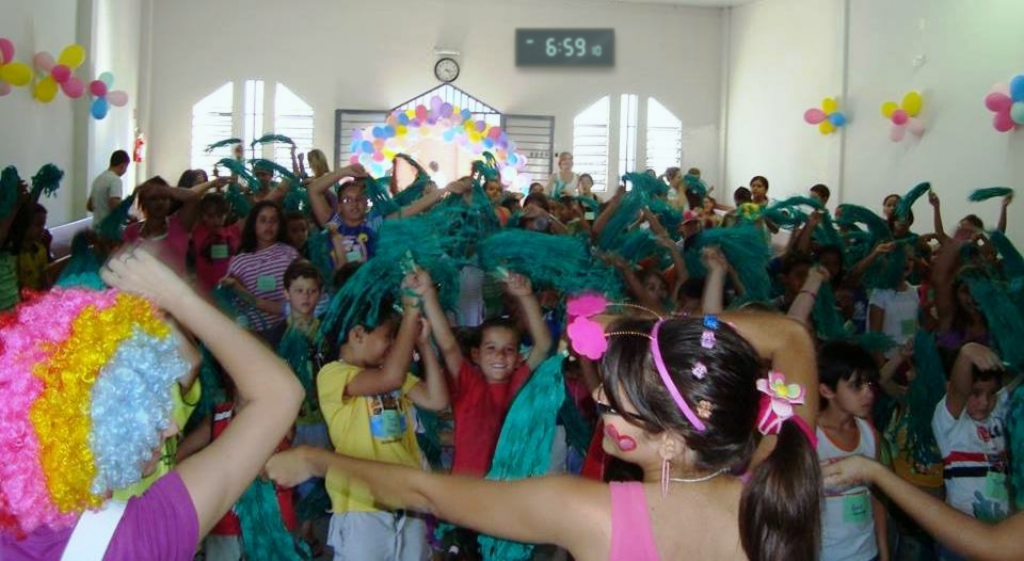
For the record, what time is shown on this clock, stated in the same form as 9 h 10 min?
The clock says 6 h 59 min
